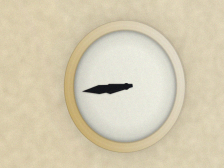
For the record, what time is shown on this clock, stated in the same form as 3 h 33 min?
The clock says 8 h 44 min
